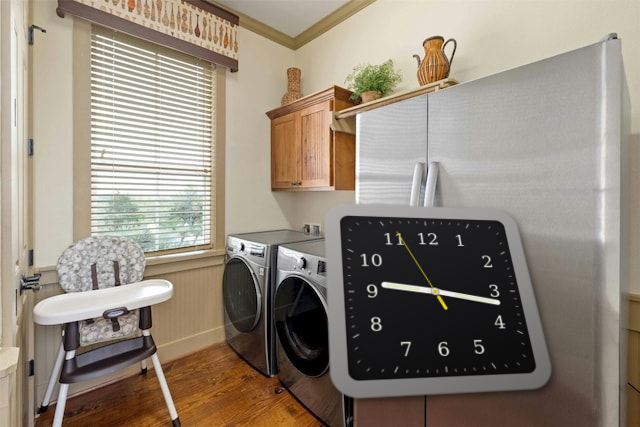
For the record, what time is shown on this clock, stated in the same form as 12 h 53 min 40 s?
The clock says 9 h 16 min 56 s
